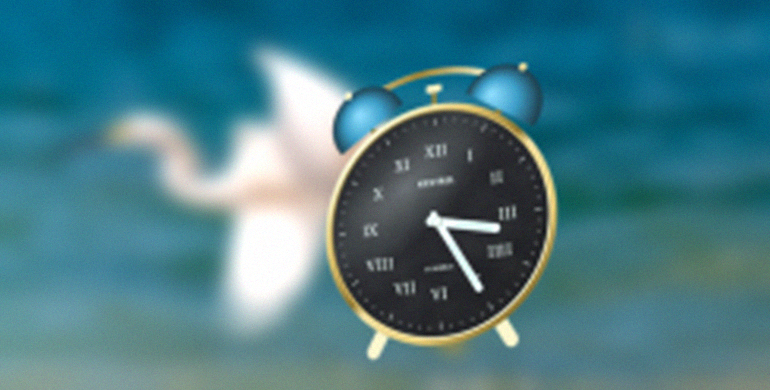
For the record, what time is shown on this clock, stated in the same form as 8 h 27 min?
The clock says 3 h 25 min
